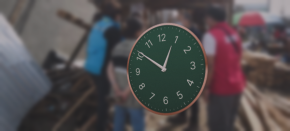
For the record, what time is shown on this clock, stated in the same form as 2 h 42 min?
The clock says 12 h 51 min
